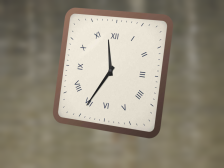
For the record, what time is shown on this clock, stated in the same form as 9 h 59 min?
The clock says 11 h 35 min
